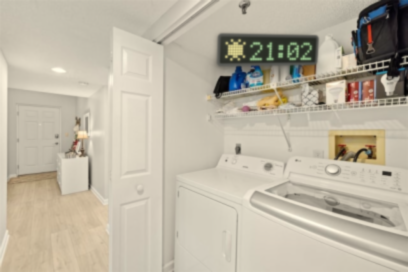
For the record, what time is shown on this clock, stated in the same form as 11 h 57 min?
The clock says 21 h 02 min
